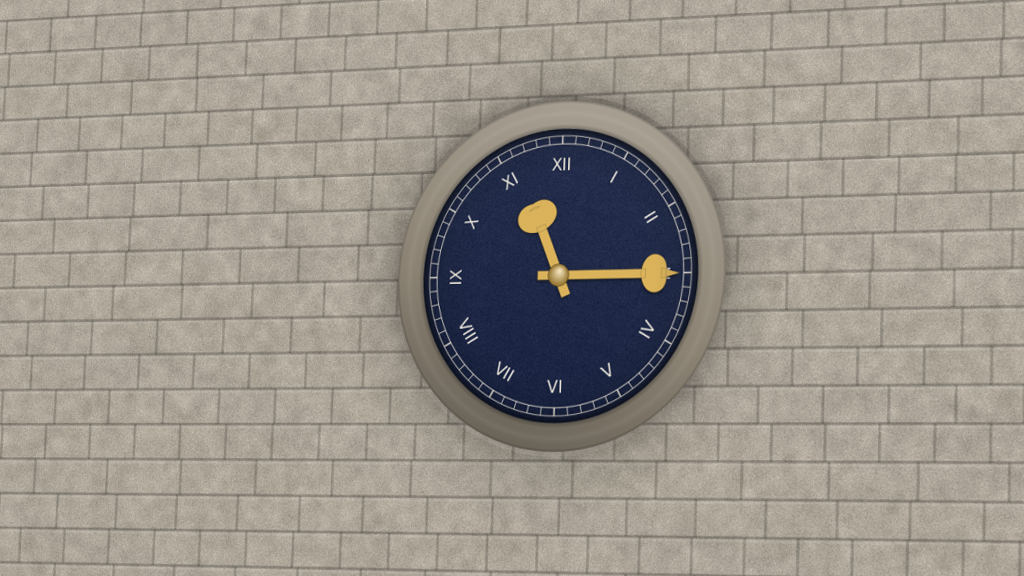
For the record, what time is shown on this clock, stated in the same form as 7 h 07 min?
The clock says 11 h 15 min
